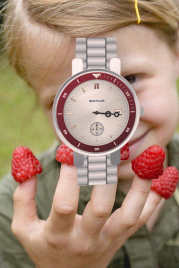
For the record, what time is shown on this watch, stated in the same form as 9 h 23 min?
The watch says 3 h 16 min
